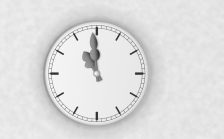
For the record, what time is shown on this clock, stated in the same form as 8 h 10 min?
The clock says 10 h 59 min
